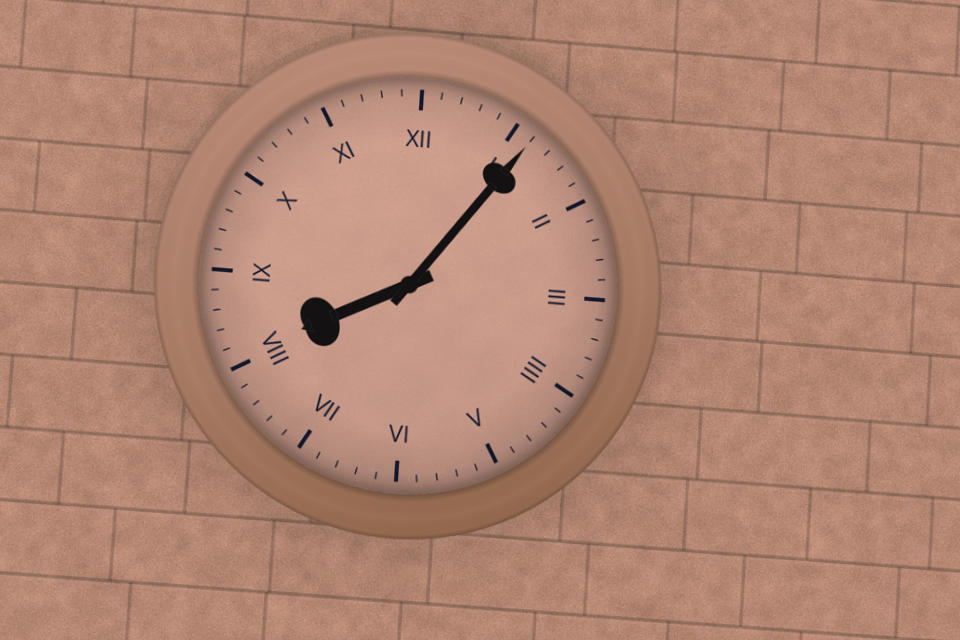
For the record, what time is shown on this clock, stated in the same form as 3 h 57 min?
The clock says 8 h 06 min
